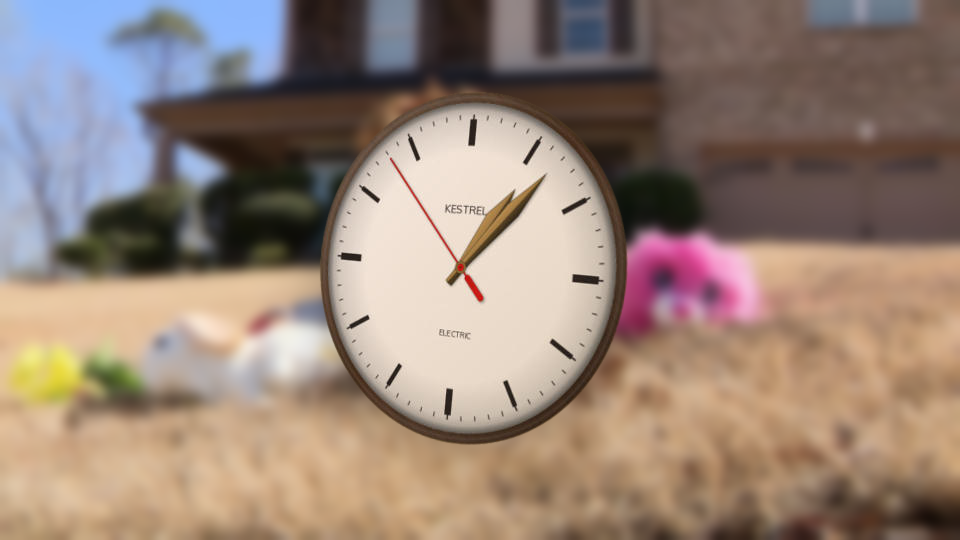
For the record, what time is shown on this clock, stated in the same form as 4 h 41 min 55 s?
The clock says 1 h 06 min 53 s
